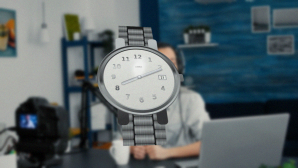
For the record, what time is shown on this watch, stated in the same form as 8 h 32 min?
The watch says 8 h 11 min
